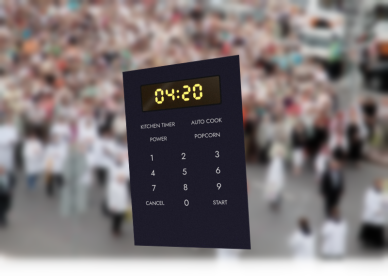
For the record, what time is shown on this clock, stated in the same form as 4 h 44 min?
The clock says 4 h 20 min
